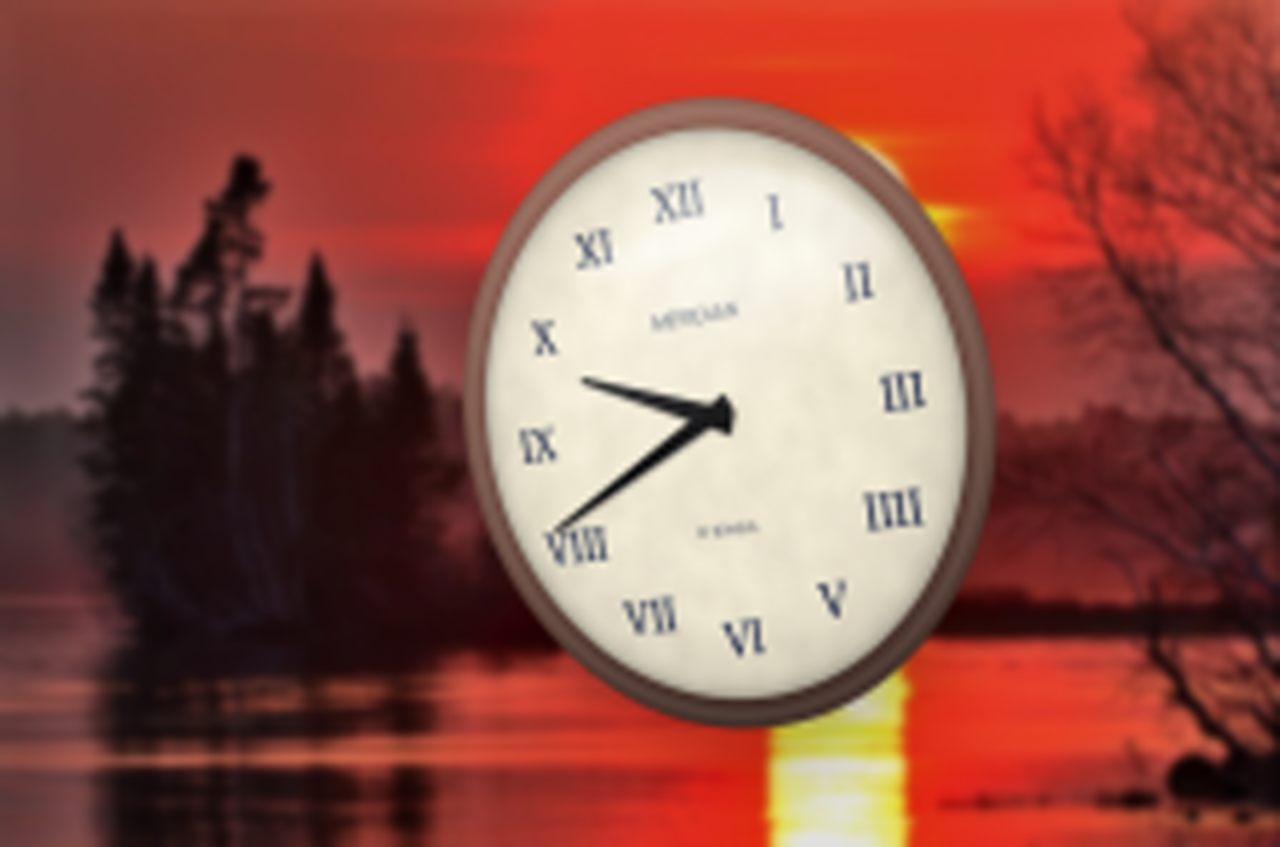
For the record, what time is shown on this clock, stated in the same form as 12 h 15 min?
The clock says 9 h 41 min
